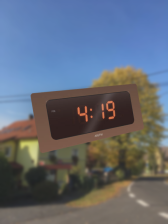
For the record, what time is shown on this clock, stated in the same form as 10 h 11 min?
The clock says 4 h 19 min
